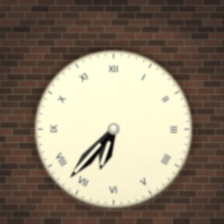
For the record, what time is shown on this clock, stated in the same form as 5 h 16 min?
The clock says 6 h 37 min
